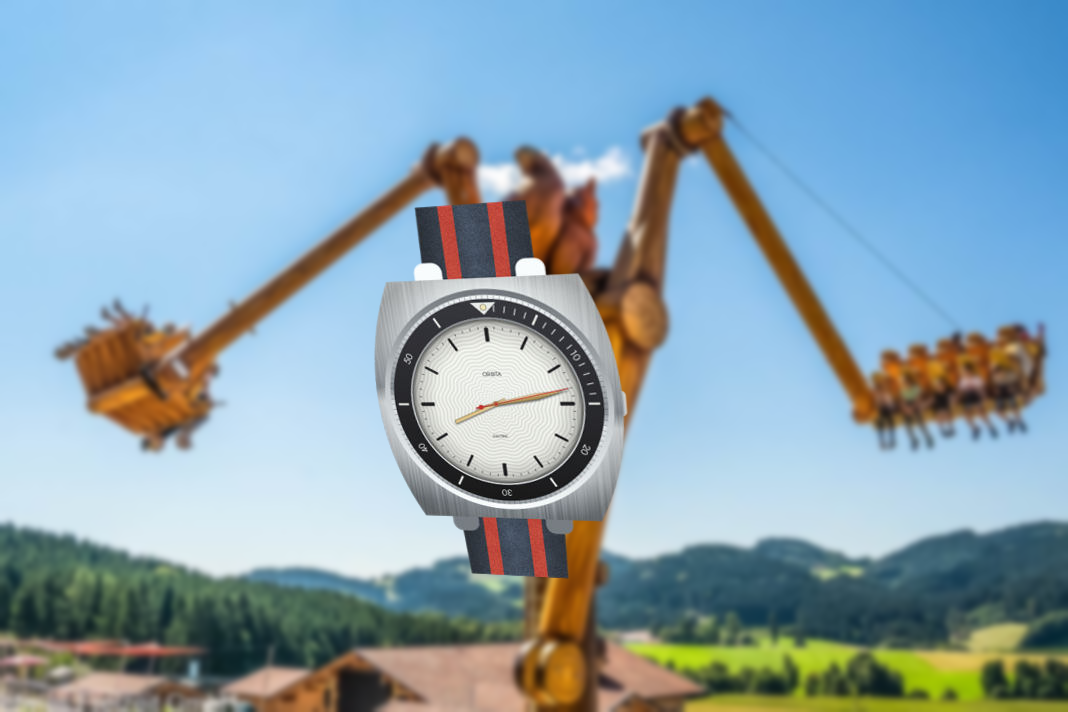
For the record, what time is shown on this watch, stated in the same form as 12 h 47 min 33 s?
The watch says 8 h 13 min 13 s
